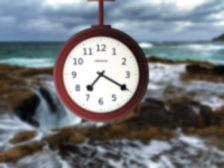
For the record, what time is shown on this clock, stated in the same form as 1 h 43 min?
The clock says 7 h 20 min
